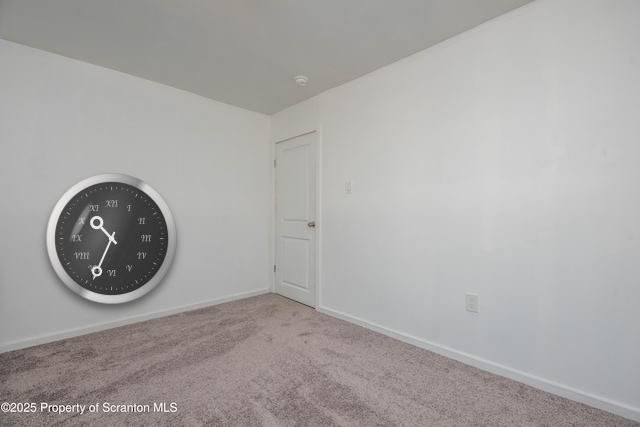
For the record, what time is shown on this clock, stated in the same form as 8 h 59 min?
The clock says 10 h 34 min
